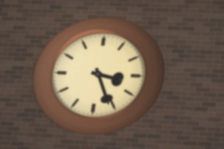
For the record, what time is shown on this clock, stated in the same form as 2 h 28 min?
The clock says 3 h 26 min
